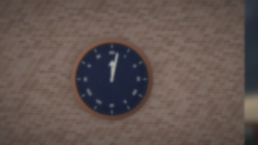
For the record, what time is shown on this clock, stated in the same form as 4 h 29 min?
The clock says 12 h 02 min
